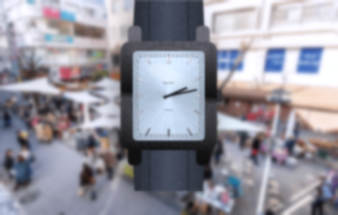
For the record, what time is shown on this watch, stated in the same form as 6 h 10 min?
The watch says 2 h 13 min
